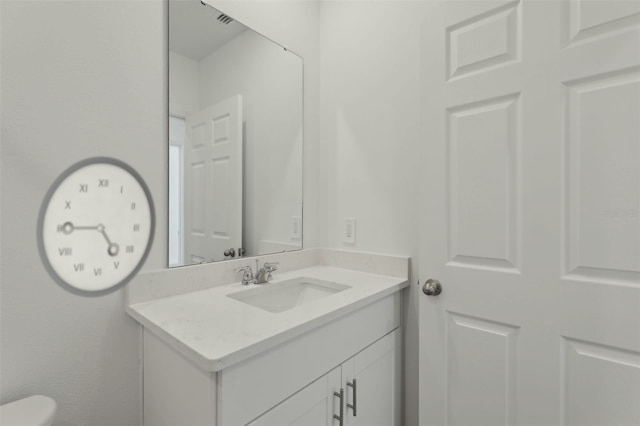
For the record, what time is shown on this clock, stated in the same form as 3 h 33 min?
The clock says 4 h 45 min
